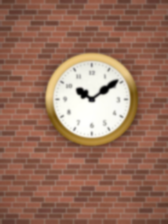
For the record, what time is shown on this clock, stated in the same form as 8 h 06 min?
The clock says 10 h 09 min
